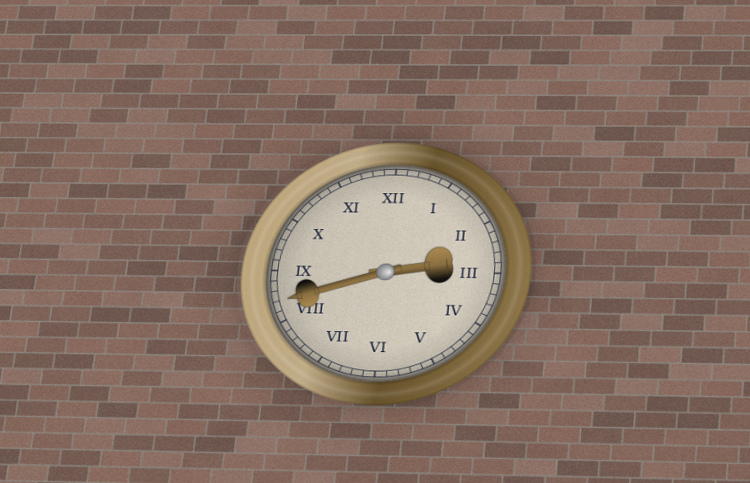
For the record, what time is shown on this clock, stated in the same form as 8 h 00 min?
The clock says 2 h 42 min
